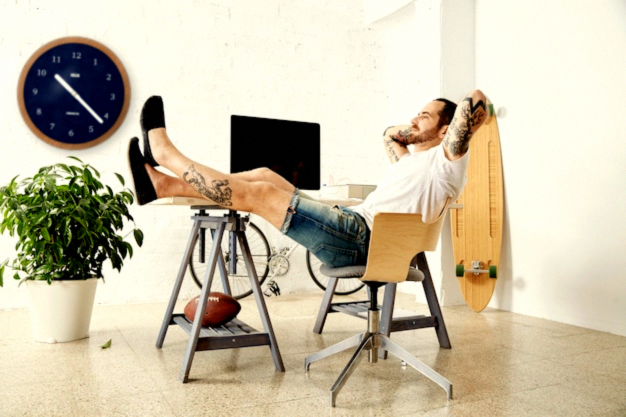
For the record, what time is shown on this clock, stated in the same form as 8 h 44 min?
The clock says 10 h 22 min
